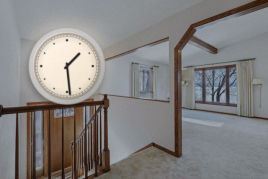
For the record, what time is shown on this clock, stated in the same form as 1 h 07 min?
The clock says 1 h 29 min
